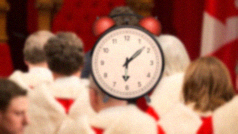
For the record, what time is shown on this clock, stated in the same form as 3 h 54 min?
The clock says 6 h 08 min
